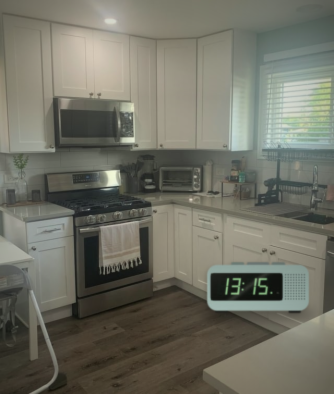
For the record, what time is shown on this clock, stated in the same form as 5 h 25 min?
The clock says 13 h 15 min
